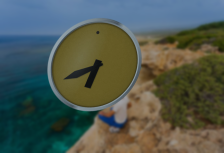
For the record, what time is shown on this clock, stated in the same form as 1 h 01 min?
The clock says 6 h 42 min
